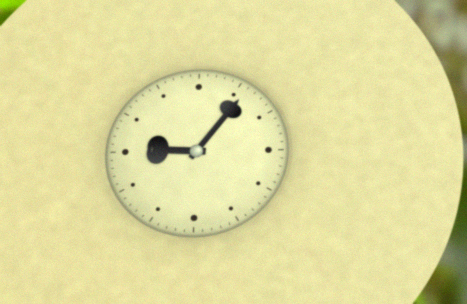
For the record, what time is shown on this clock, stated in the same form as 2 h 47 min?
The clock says 9 h 06 min
